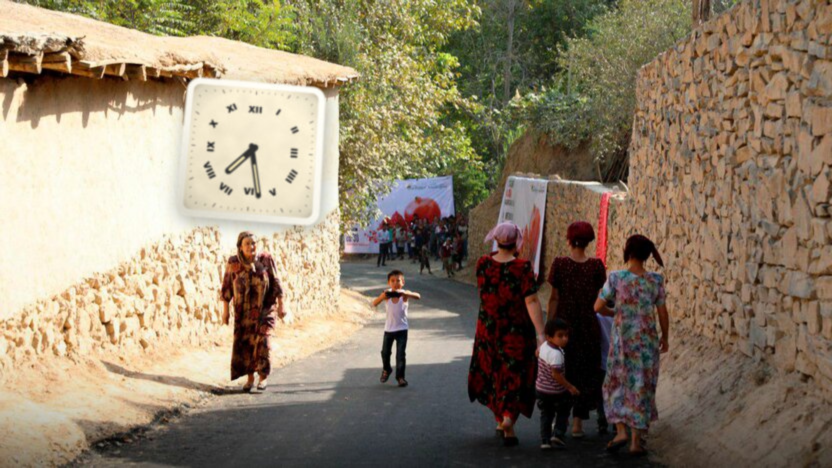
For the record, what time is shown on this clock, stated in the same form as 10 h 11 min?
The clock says 7 h 28 min
